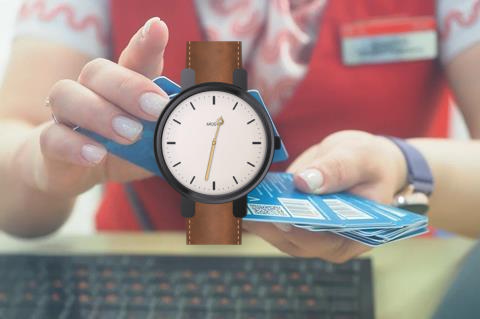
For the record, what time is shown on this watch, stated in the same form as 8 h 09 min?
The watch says 12 h 32 min
